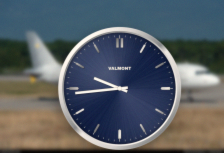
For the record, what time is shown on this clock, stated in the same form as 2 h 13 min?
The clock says 9 h 44 min
